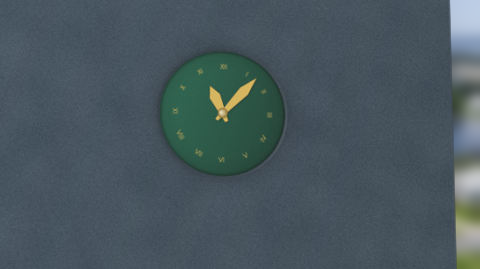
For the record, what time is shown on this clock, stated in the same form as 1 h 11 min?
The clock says 11 h 07 min
